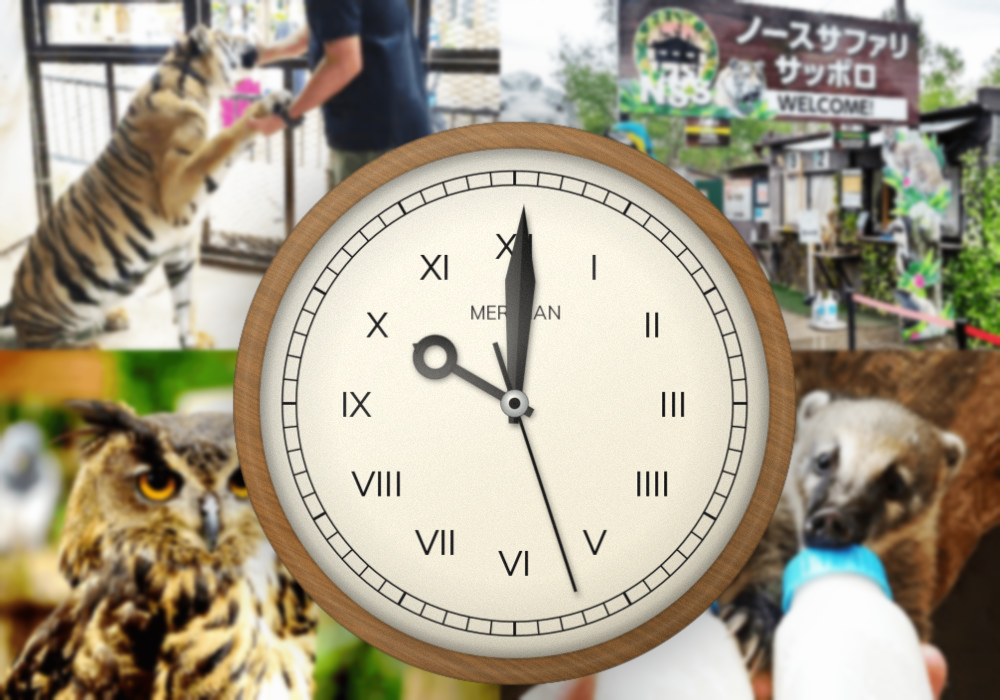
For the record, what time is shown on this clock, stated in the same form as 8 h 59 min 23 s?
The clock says 10 h 00 min 27 s
